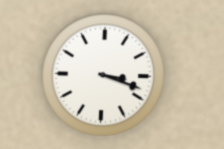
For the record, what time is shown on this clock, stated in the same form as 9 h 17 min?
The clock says 3 h 18 min
